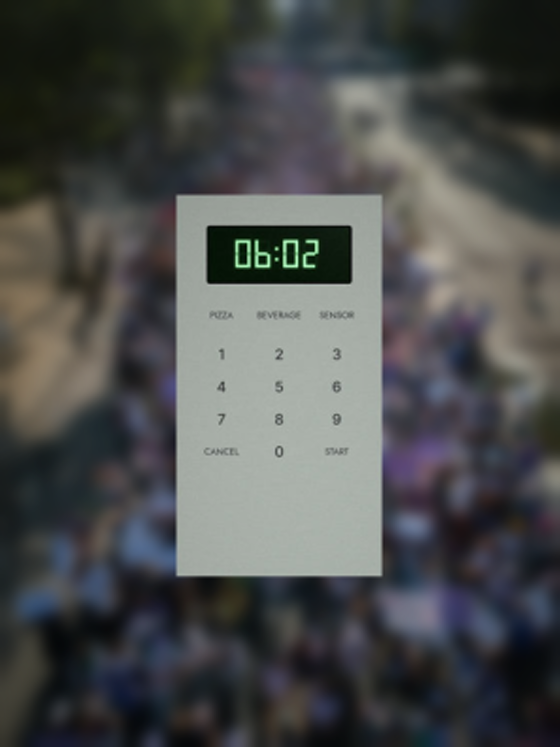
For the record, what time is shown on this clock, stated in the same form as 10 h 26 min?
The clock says 6 h 02 min
